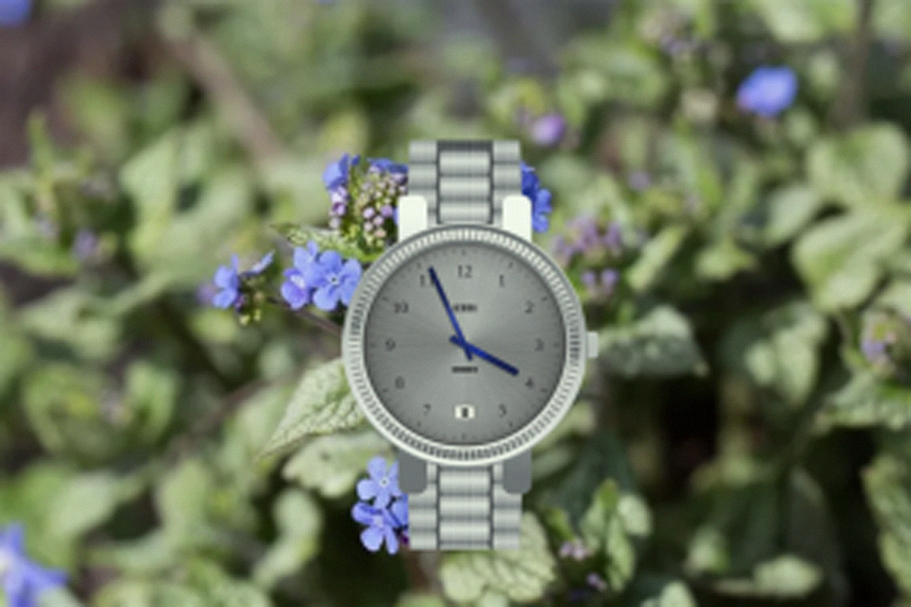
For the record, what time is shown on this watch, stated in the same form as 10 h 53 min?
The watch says 3 h 56 min
